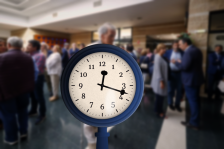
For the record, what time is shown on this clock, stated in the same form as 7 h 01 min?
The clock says 12 h 18 min
